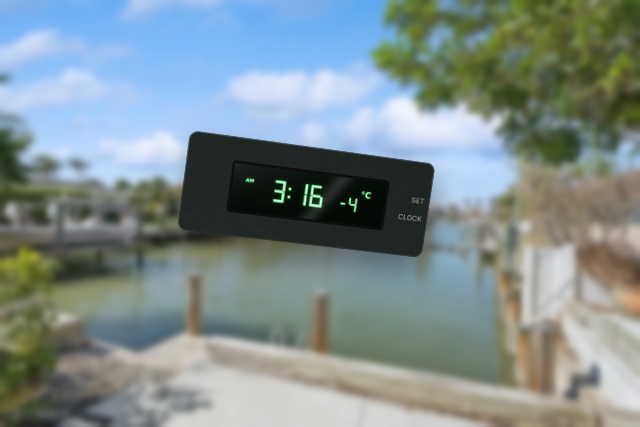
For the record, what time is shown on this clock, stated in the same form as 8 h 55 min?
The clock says 3 h 16 min
